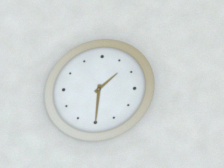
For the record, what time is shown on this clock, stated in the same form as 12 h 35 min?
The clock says 1 h 30 min
